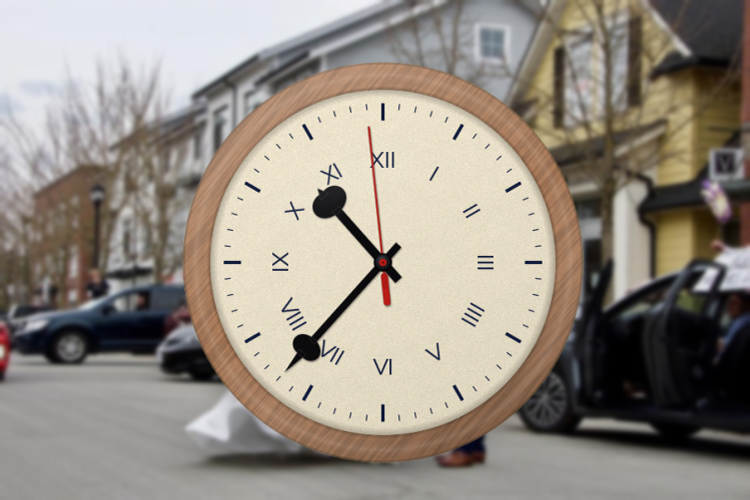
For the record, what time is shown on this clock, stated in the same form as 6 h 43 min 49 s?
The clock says 10 h 36 min 59 s
